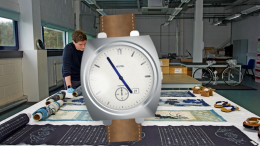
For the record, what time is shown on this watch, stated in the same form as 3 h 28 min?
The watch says 4 h 55 min
